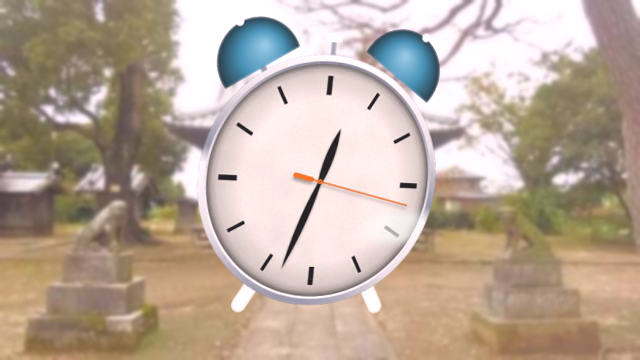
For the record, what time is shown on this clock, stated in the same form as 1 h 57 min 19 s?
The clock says 12 h 33 min 17 s
